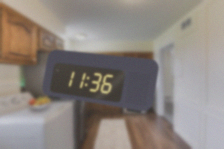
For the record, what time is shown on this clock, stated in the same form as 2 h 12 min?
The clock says 11 h 36 min
